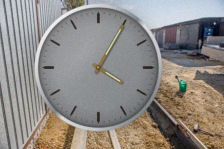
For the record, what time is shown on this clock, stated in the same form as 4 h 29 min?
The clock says 4 h 05 min
